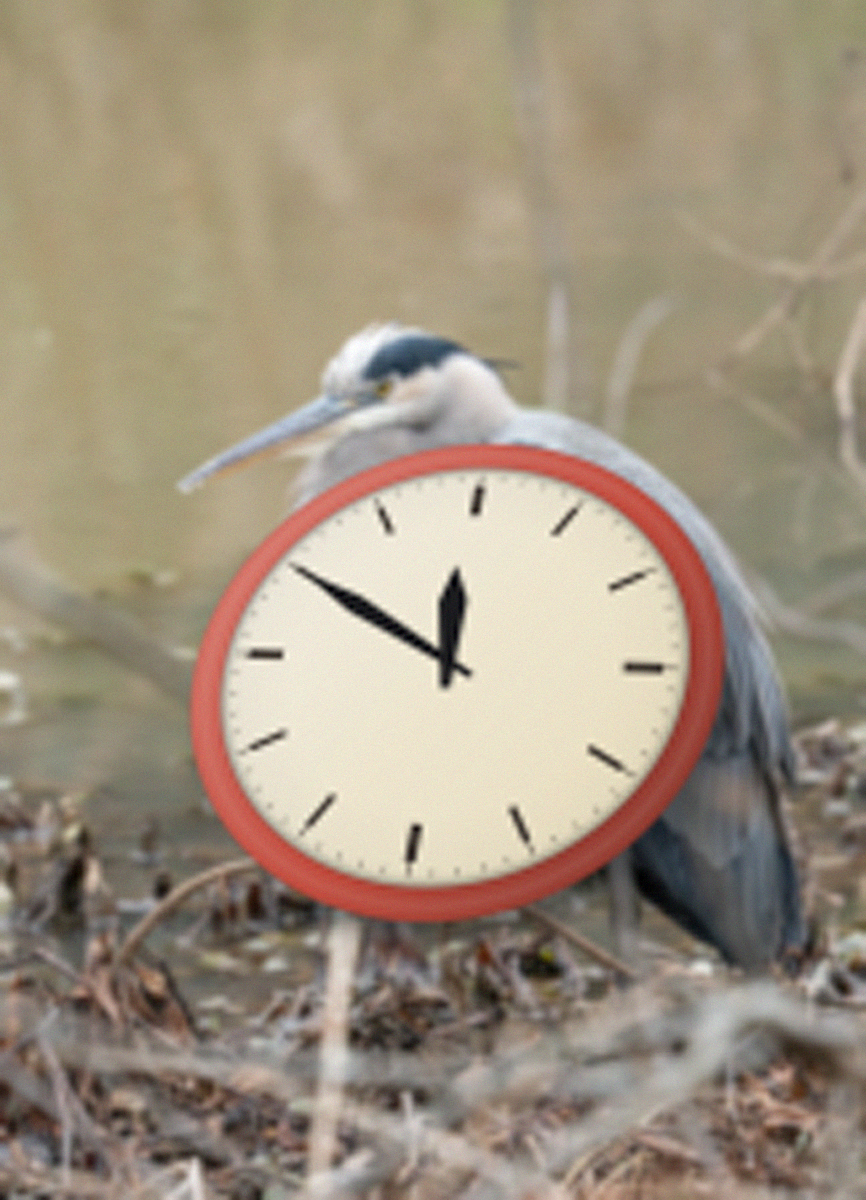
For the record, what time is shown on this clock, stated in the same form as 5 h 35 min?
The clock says 11 h 50 min
